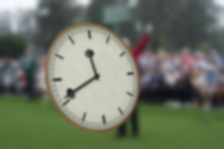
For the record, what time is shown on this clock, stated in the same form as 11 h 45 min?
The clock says 11 h 41 min
